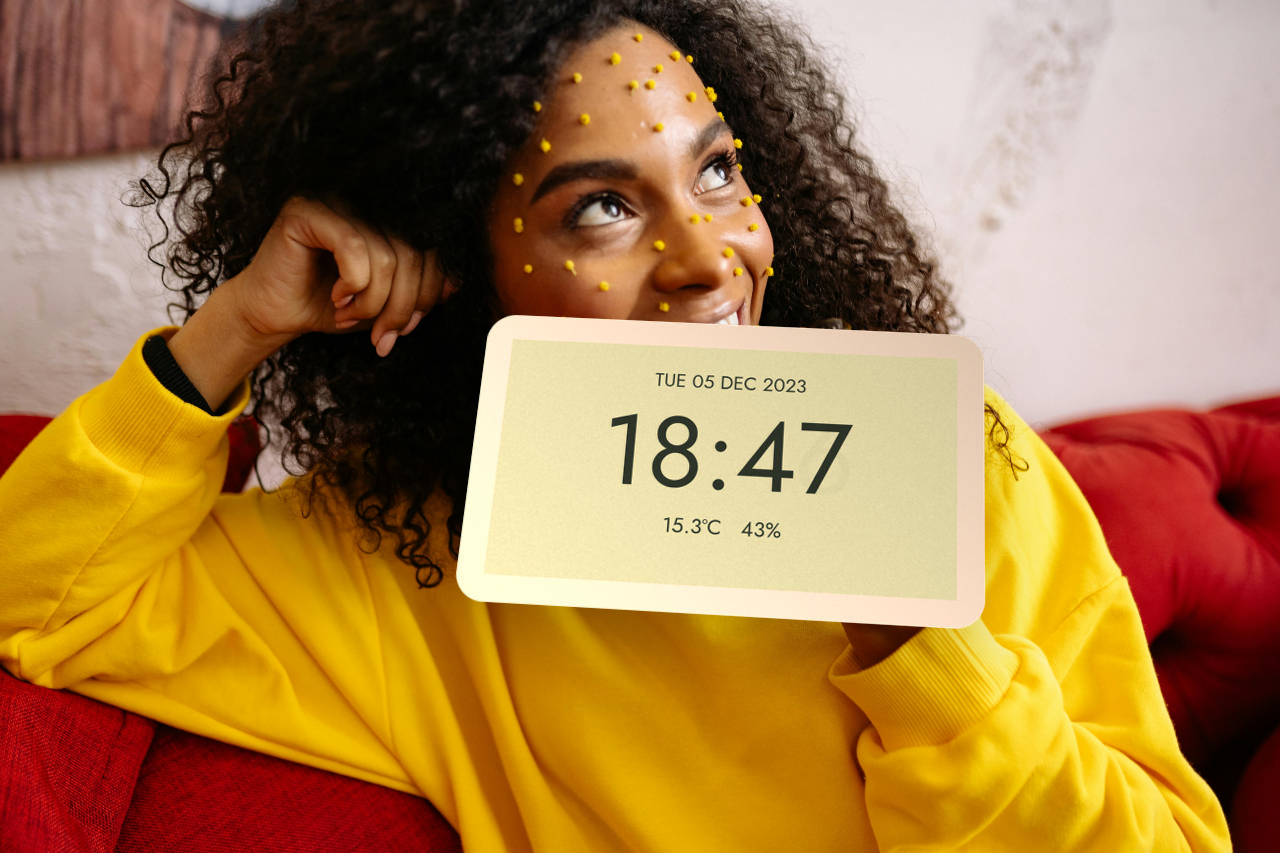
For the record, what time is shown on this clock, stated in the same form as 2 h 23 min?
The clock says 18 h 47 min
